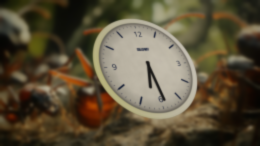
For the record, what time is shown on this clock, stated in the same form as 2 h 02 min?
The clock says 6 h 29 min
